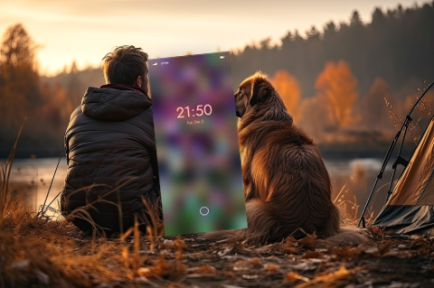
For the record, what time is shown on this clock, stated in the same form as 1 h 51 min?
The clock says 21 h 50 min
